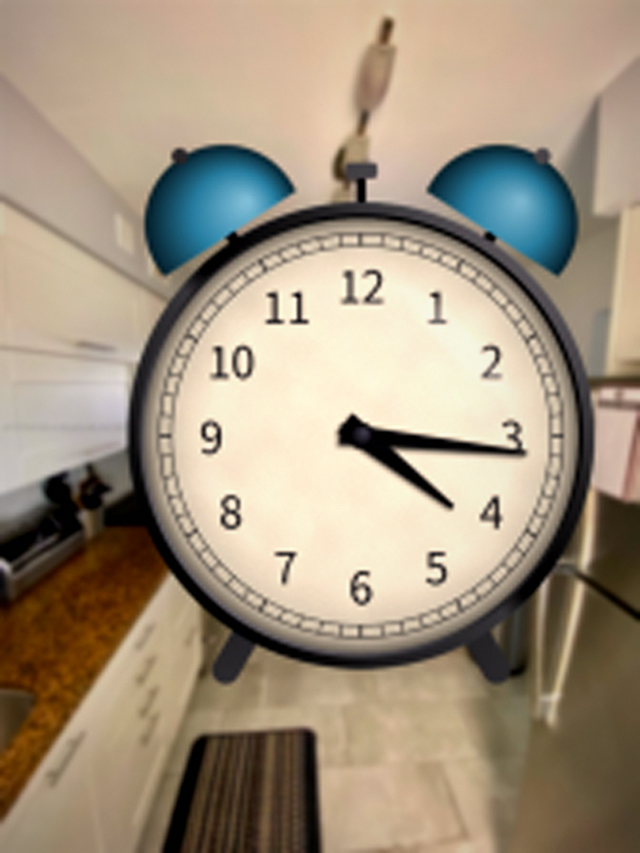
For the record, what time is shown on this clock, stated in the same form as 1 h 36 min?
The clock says 4 h 16 min
